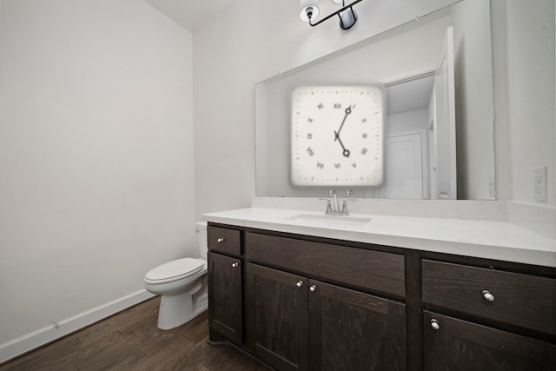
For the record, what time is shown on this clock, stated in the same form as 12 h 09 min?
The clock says 5 h 04 min
